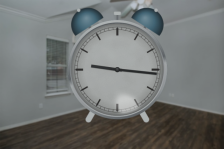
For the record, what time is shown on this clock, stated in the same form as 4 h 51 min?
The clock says 9 h 16 min
